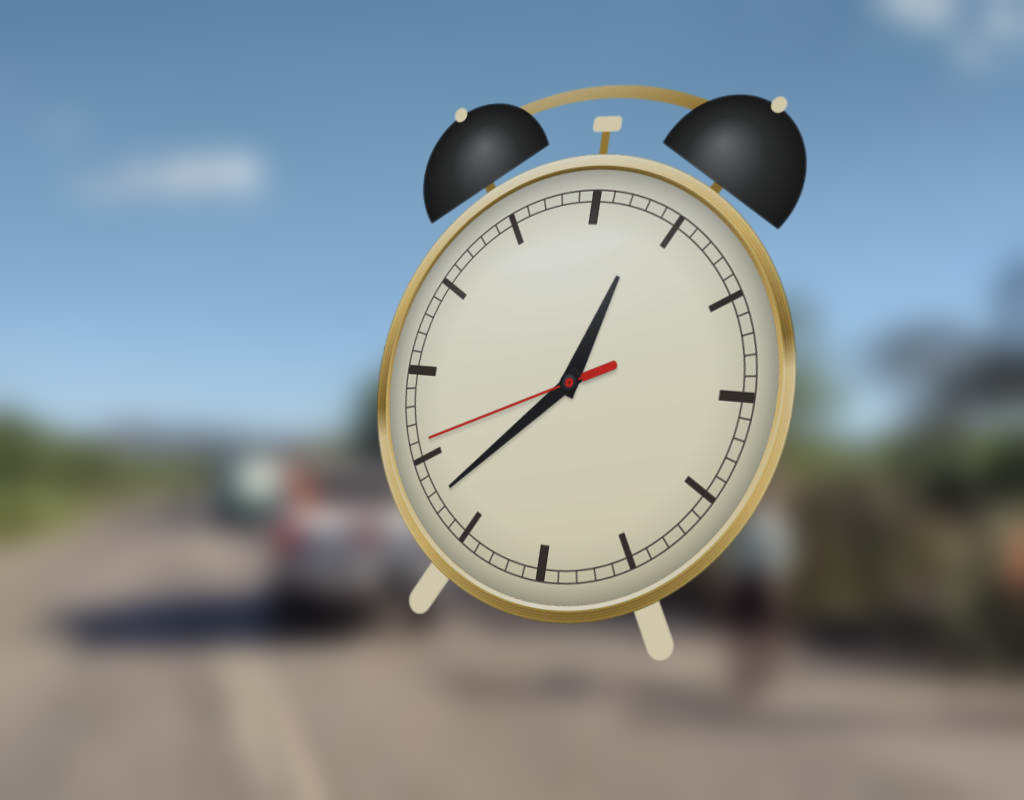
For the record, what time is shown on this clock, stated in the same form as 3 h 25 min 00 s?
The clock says 12 h 37 min 41 s
